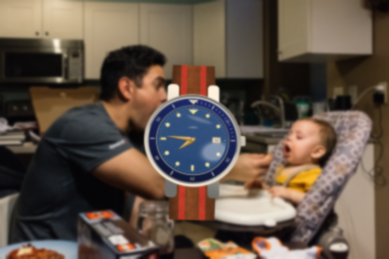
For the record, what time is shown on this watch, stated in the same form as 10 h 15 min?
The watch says 7 h 46 min
